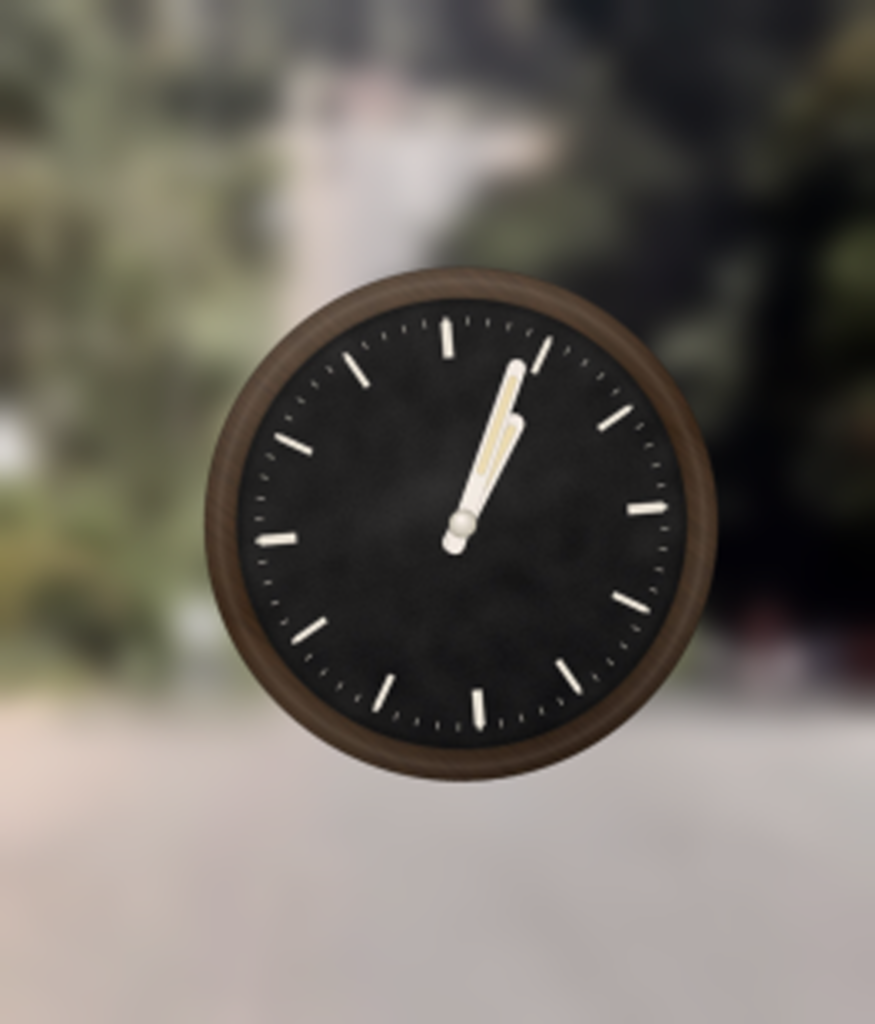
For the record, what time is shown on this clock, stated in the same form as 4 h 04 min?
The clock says 1 h 04 min
